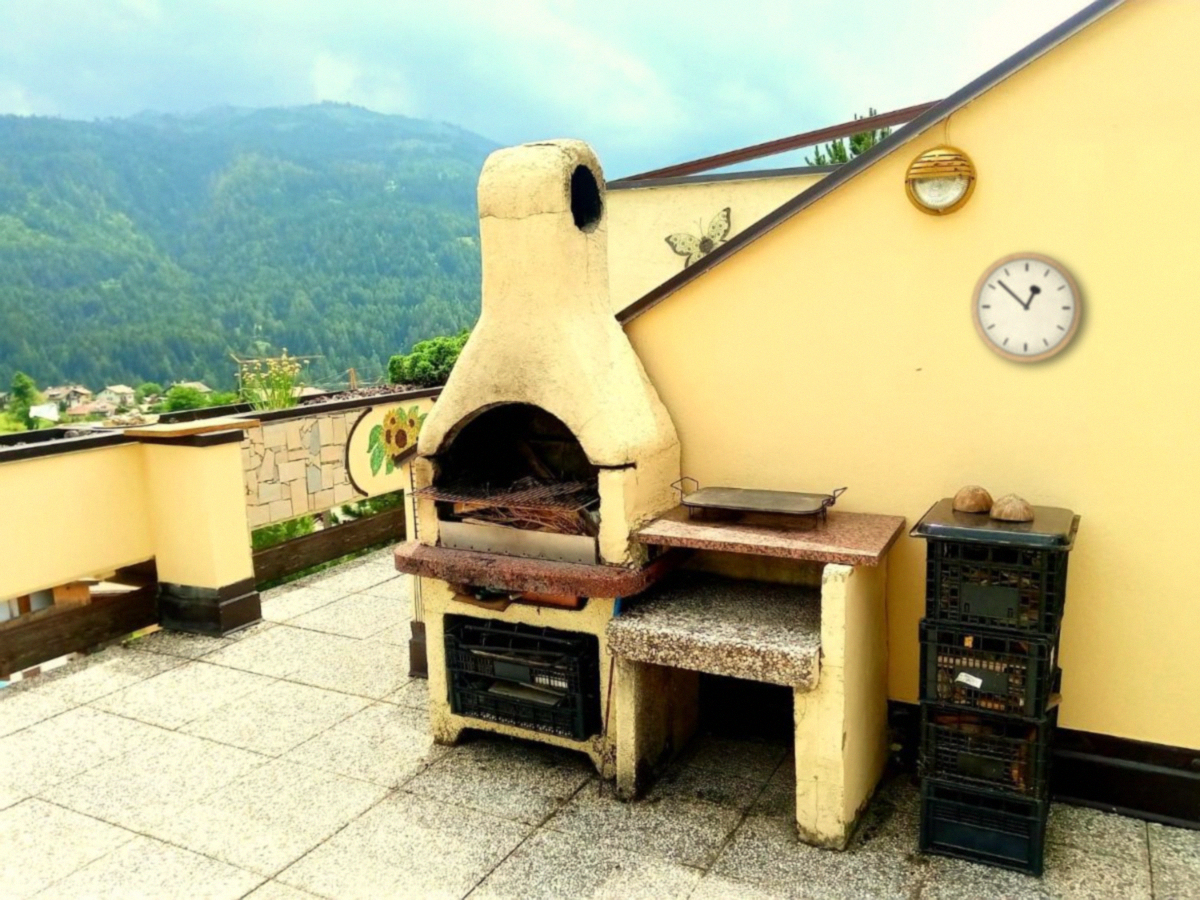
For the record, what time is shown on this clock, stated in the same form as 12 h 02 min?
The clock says 12 h 52 min
